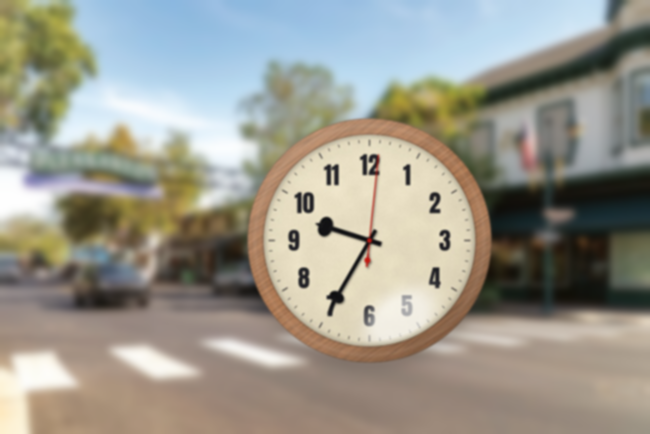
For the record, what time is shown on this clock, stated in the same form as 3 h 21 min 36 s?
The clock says 9 h 35 min 01 s
